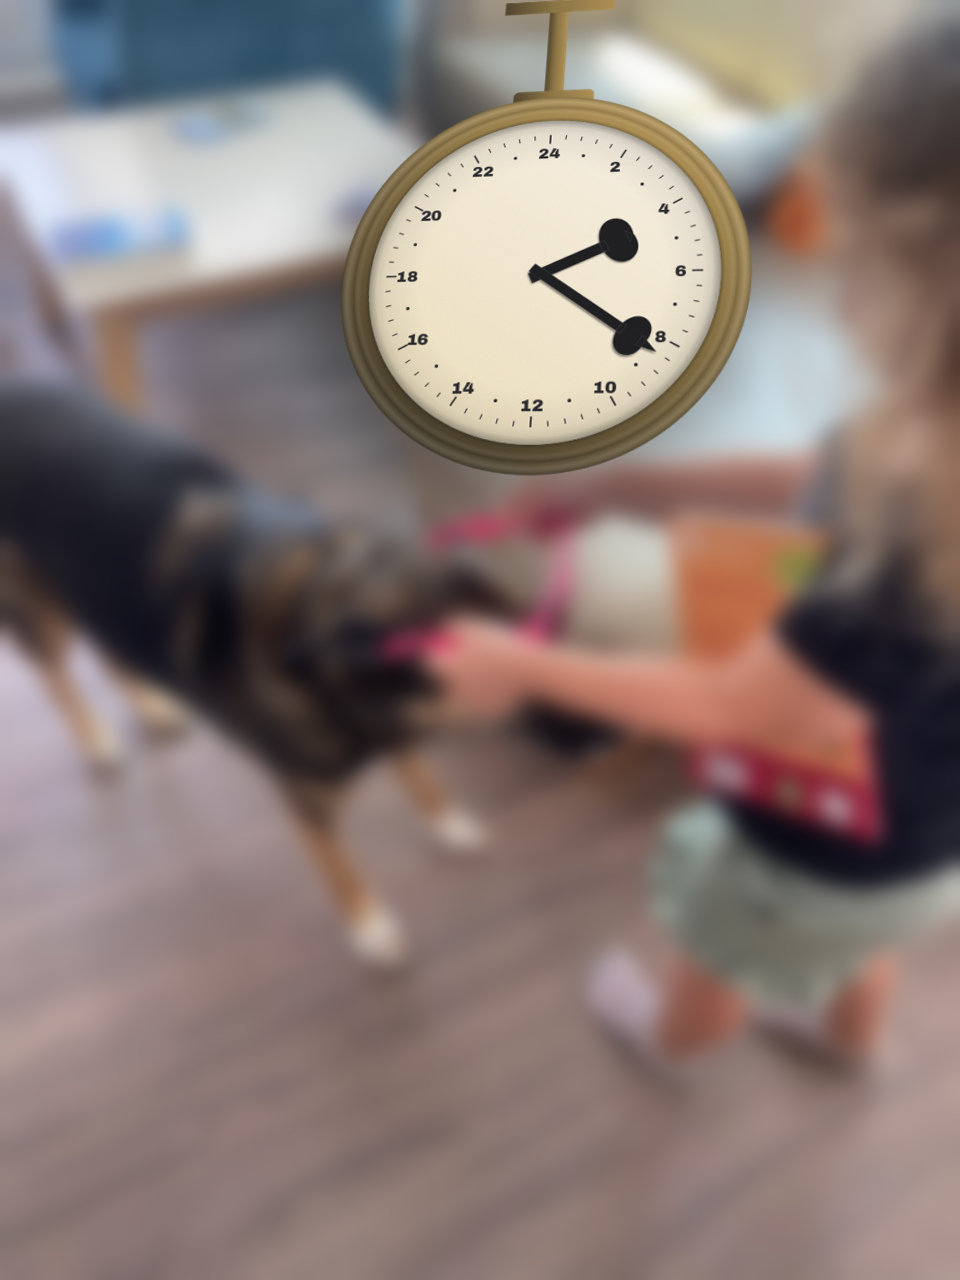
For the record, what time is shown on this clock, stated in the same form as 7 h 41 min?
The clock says 4 h 21 min
